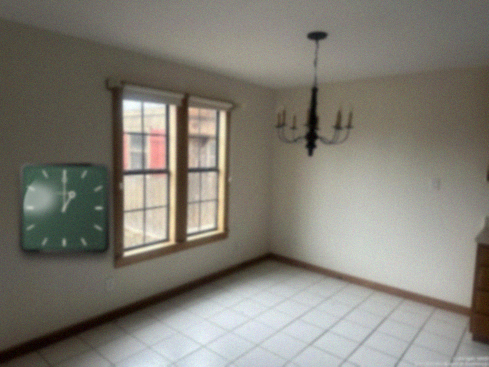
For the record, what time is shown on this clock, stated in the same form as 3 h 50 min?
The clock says 1 h 00 min
